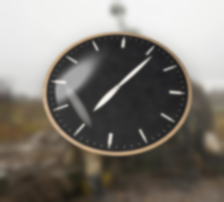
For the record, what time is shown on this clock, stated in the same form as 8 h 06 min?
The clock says 7 h 06 min
